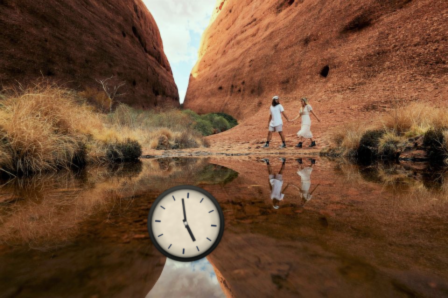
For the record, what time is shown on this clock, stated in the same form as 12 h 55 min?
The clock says 4 h 58 min
